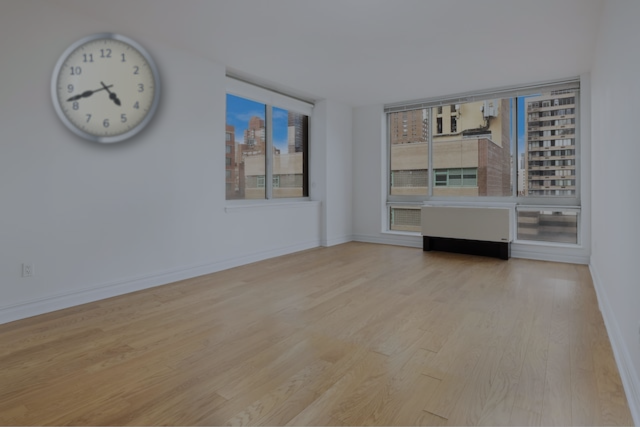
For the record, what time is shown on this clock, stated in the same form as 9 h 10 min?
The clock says 4 h 42 min
